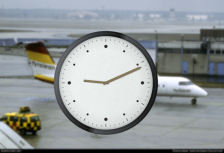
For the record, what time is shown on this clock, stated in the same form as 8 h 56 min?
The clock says 9 h 11 min
